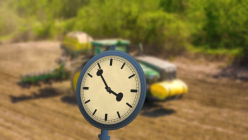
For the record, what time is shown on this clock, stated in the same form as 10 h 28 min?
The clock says 3 h 54 min
